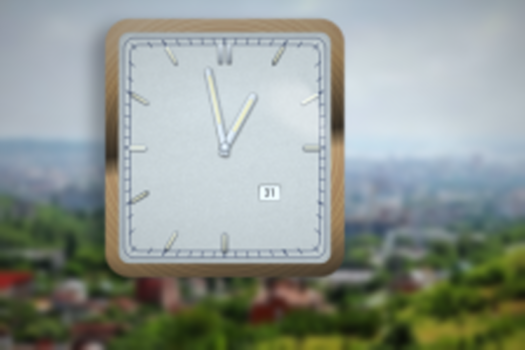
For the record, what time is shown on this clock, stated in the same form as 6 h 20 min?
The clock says 12 h 58 min
